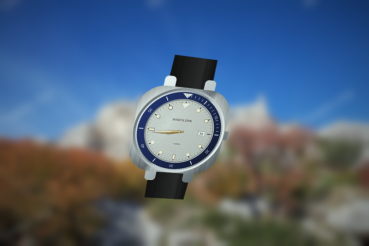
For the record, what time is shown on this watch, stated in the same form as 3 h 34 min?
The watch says 8 h 44 min
